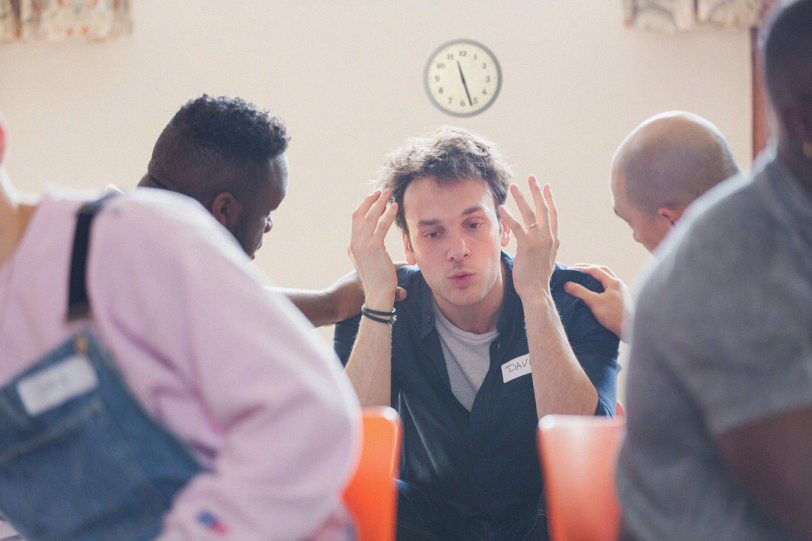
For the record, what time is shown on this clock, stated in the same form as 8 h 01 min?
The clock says 11 h 27 min
